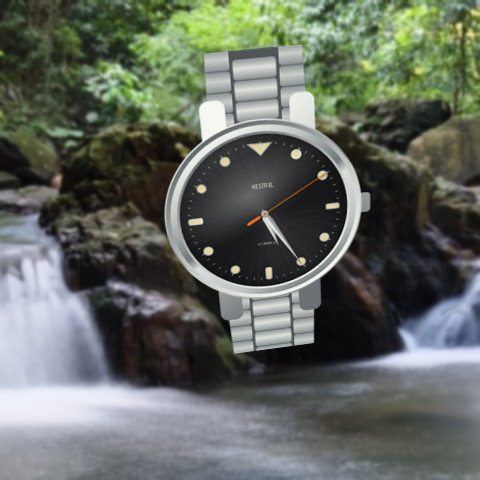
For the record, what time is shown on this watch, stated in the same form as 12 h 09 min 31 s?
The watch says 5 h 25 min 10 s
